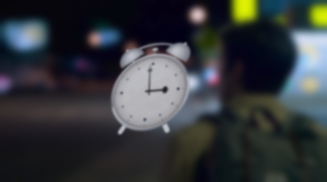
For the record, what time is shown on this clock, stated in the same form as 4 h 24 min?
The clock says 2 h 59 min
